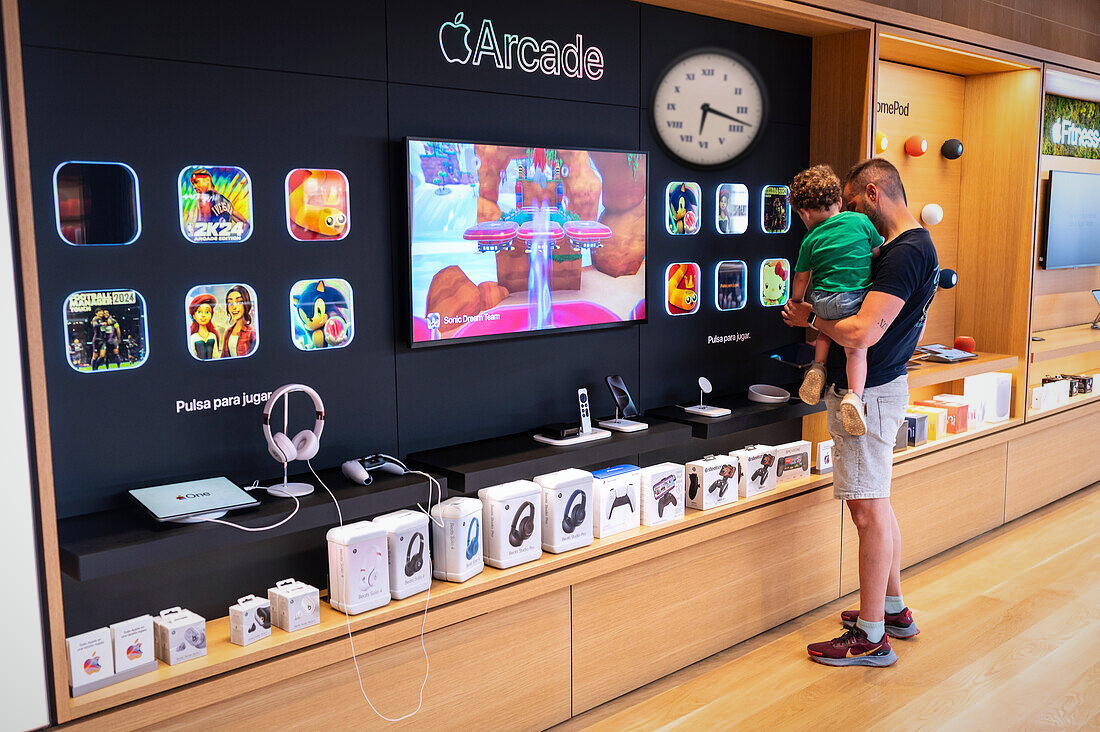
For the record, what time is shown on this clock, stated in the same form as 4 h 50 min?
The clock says 6 h 18 min
